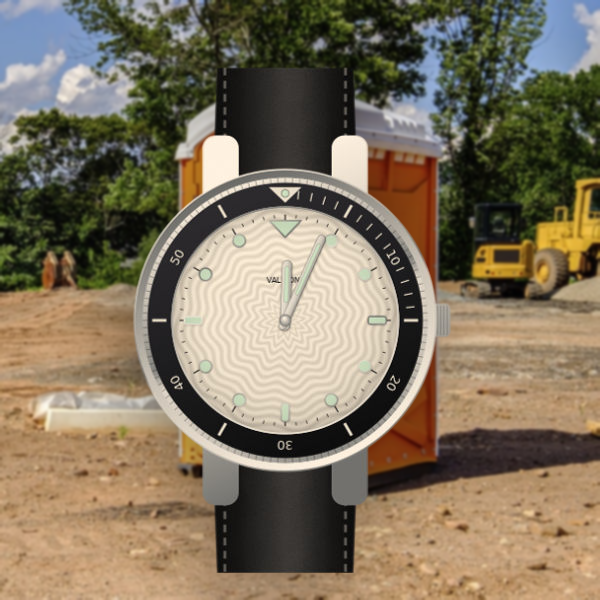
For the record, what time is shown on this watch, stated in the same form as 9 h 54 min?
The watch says 12 h 04 min
